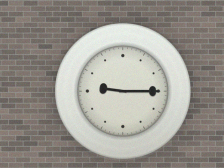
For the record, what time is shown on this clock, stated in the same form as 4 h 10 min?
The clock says 9 h 15 min
